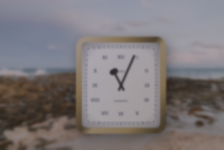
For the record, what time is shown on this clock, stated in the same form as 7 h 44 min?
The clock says 11 h 04 min
